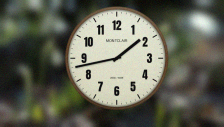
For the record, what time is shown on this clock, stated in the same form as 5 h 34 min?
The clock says 1 h 43 min
